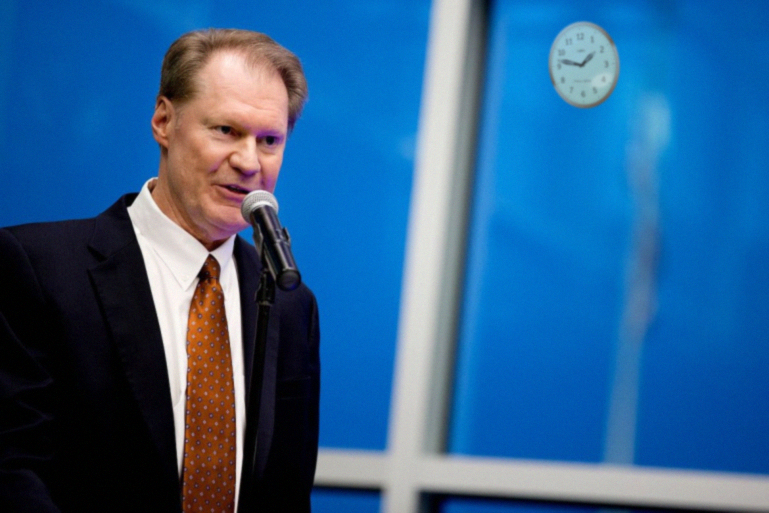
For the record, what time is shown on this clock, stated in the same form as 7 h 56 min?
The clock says 1 h 47 min
